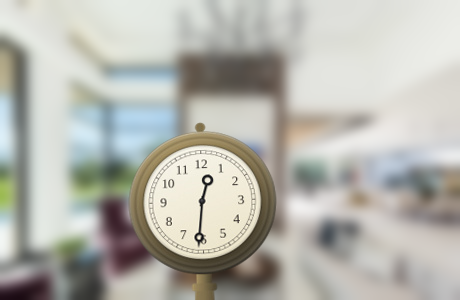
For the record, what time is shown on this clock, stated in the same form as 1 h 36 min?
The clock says 12 h 31 min
